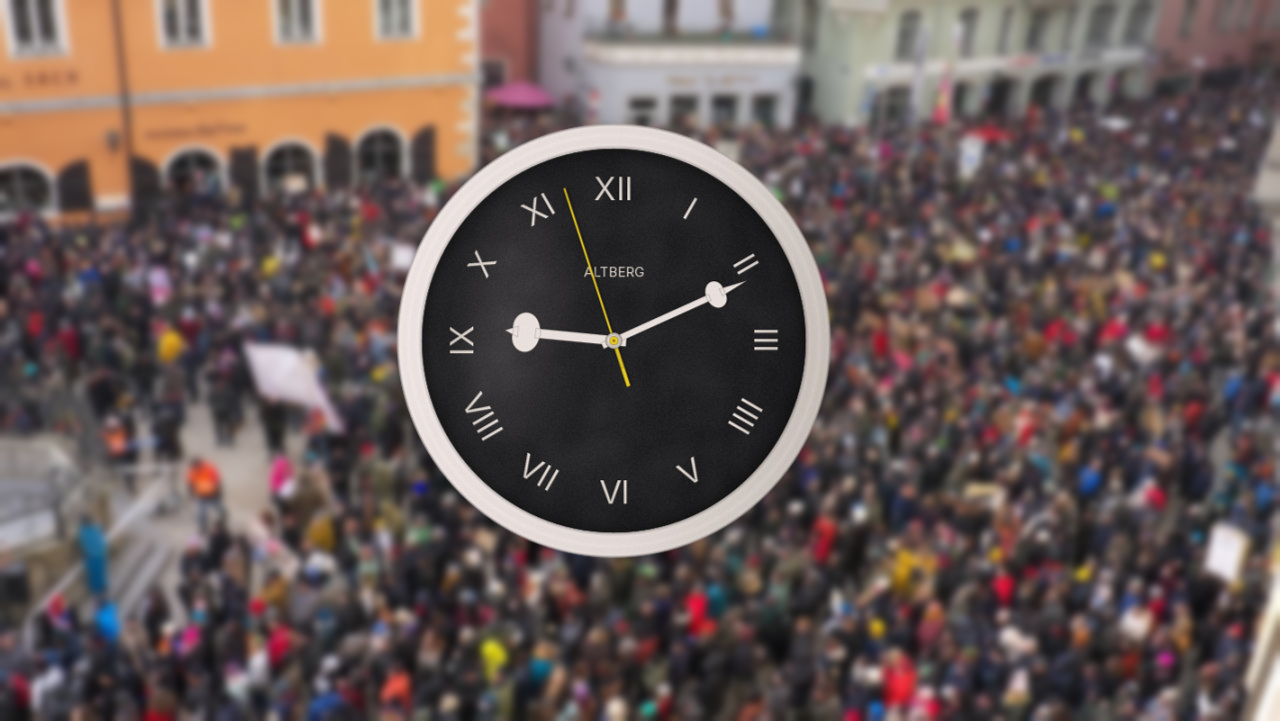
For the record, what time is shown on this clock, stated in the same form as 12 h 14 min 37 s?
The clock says 9 h 10 min 57 s
